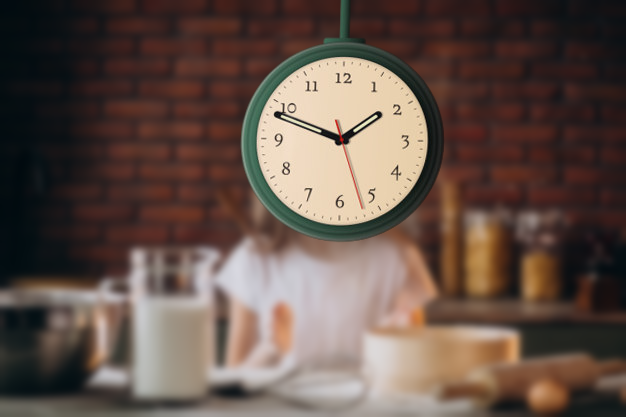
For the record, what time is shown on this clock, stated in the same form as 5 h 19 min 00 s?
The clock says 1 h 48 min 27 s
